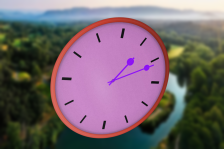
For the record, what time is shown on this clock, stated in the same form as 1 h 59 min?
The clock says 1 h 11 min
